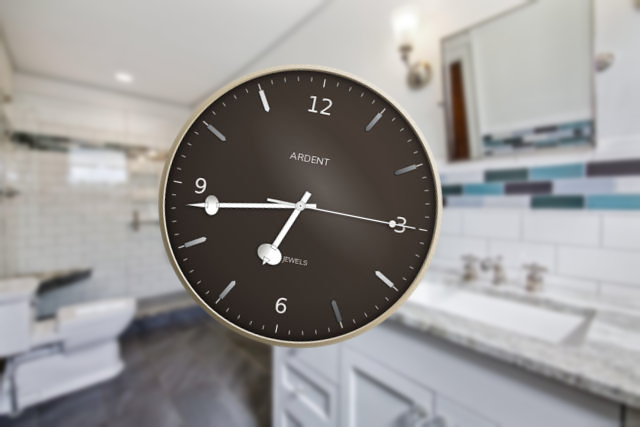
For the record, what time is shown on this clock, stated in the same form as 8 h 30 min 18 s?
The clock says 6 h 43 min 15 s
